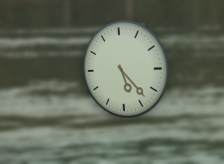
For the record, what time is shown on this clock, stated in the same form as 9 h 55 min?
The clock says 5 h 23 min
